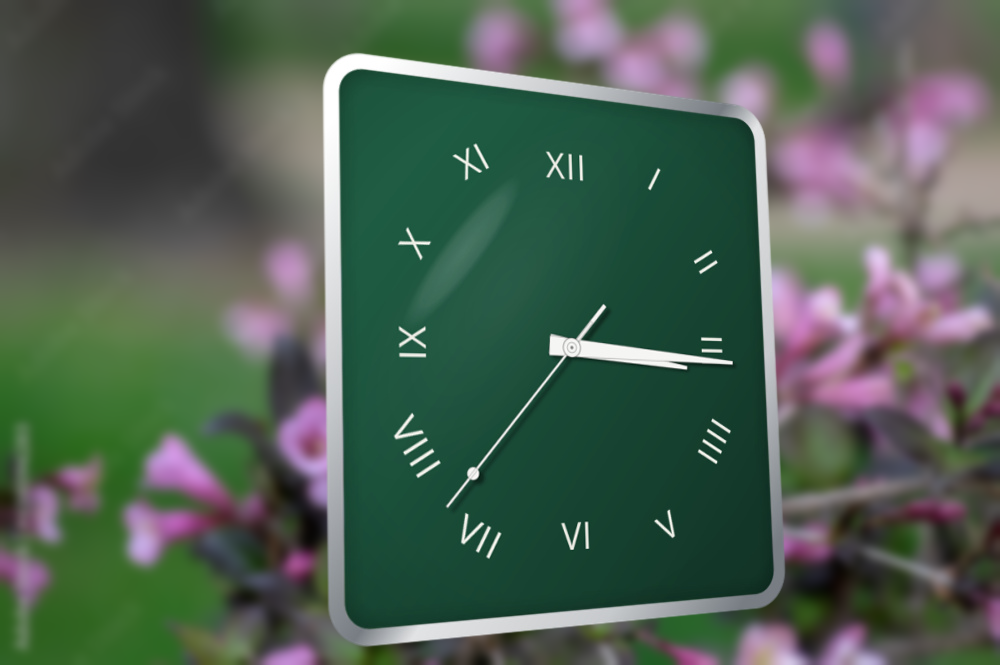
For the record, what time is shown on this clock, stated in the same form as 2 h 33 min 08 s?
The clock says 3 h 15 min 37 s
